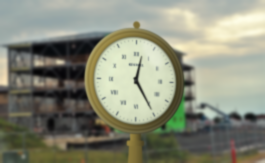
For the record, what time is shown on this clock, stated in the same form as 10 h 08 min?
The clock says 12 h 25 min
